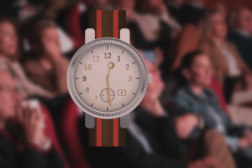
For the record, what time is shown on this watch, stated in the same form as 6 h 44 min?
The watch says 12 h 29 min
